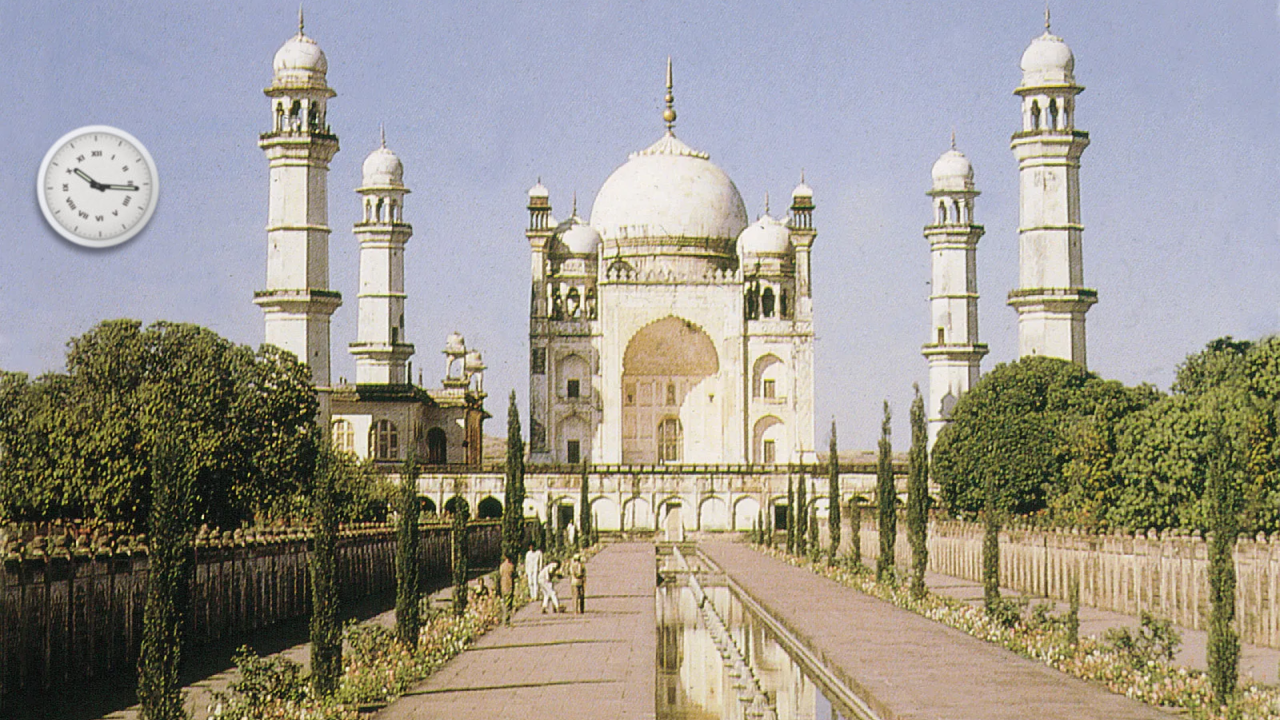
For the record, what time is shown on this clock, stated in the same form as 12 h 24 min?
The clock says 10 h 16 min
